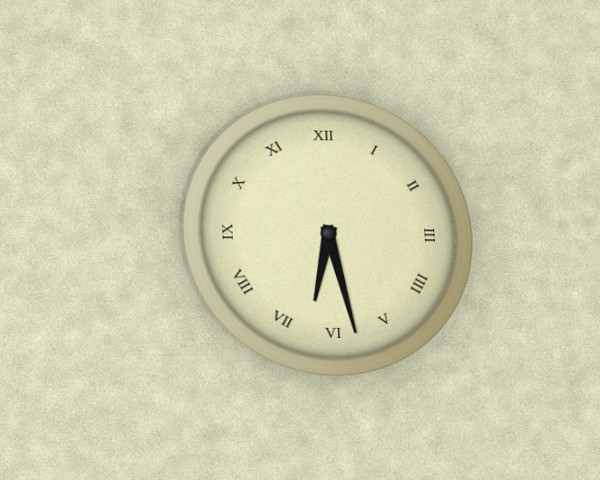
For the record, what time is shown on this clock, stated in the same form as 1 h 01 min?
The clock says 6 h 28 min
